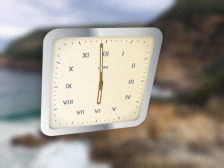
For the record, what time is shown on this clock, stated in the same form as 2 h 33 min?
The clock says 5 h 59 min
